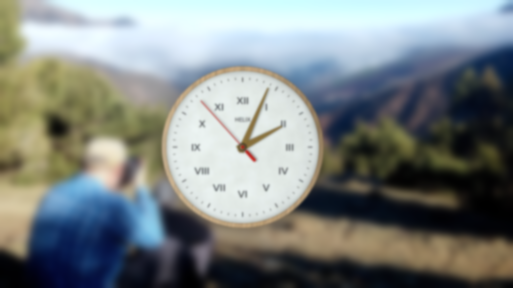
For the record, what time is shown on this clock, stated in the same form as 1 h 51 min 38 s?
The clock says 2 h 03 min 53 s
